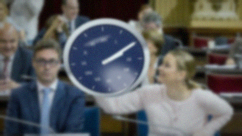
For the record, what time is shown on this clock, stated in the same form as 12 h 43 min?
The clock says 2 h 10 min
